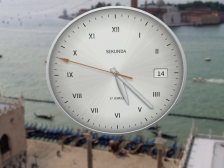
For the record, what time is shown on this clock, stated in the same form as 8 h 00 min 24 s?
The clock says 5 h 22 min 48 s
